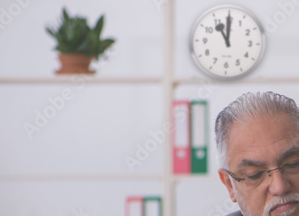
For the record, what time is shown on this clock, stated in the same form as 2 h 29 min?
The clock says 11 h 00 min
